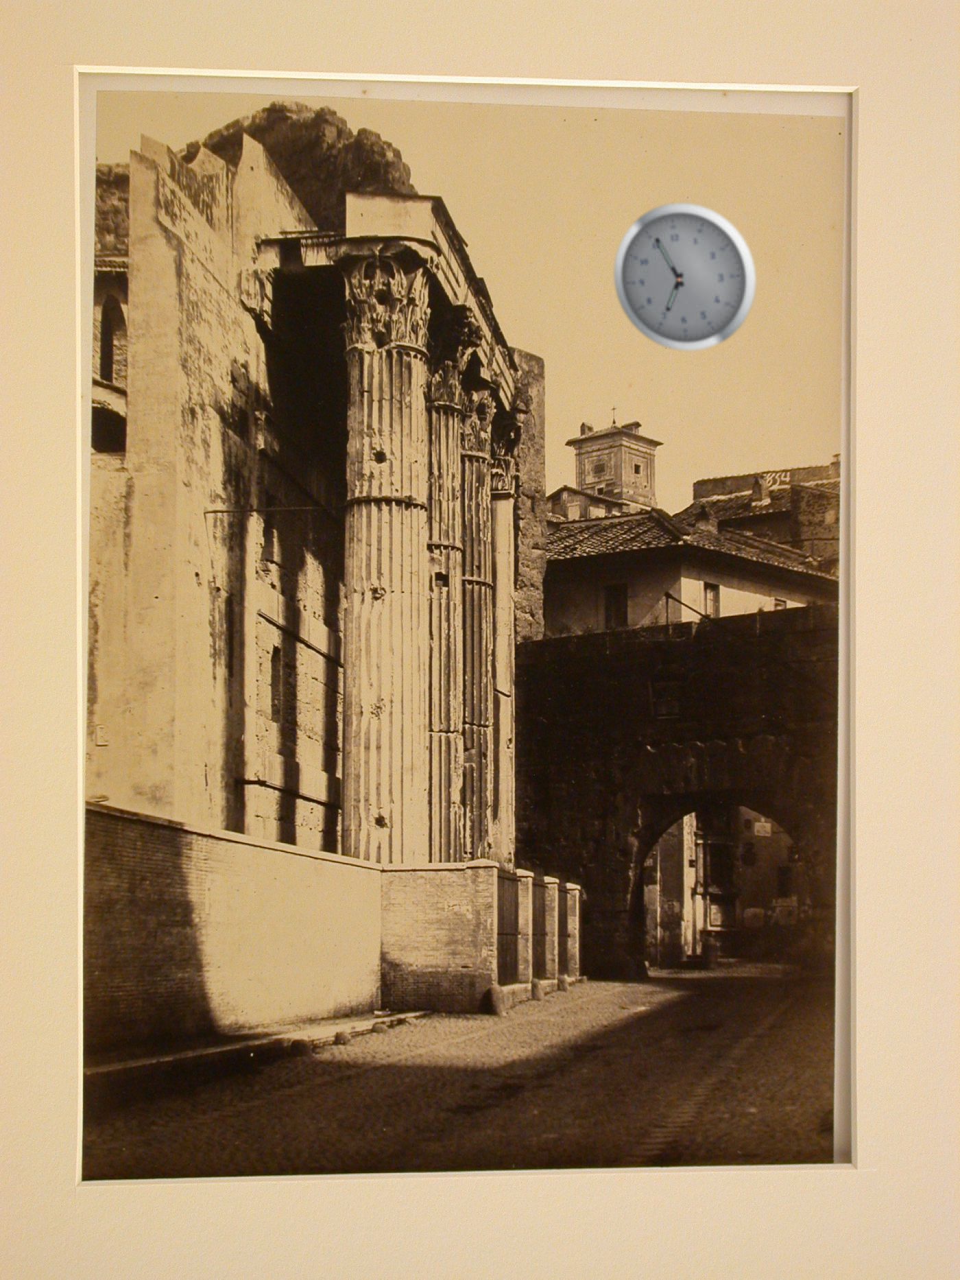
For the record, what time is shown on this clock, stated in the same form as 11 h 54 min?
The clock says 6 h 56 min
